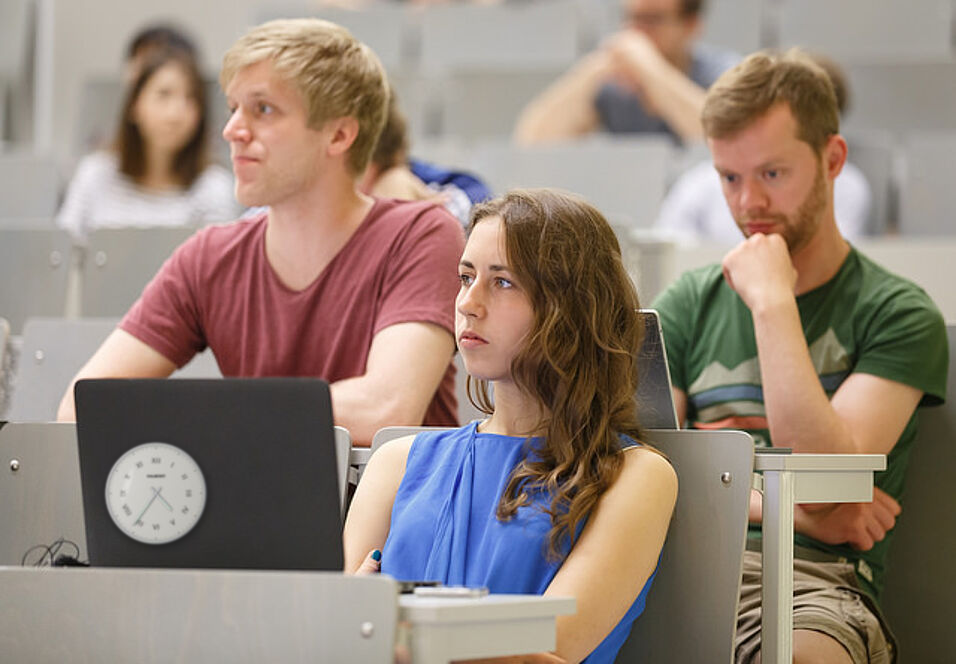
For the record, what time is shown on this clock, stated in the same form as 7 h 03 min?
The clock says 4 h 36 min
